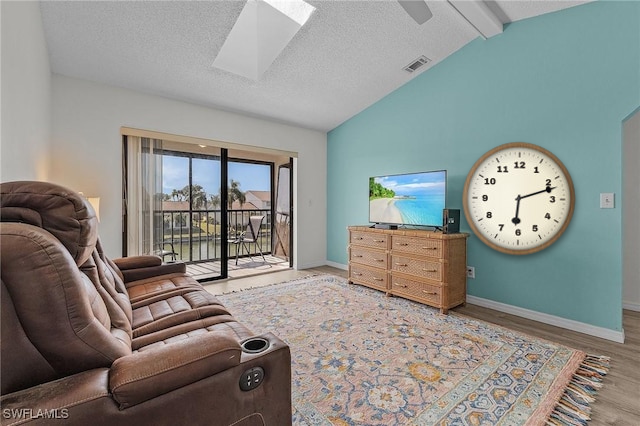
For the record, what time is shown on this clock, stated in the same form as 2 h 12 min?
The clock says 6 h 12 min
